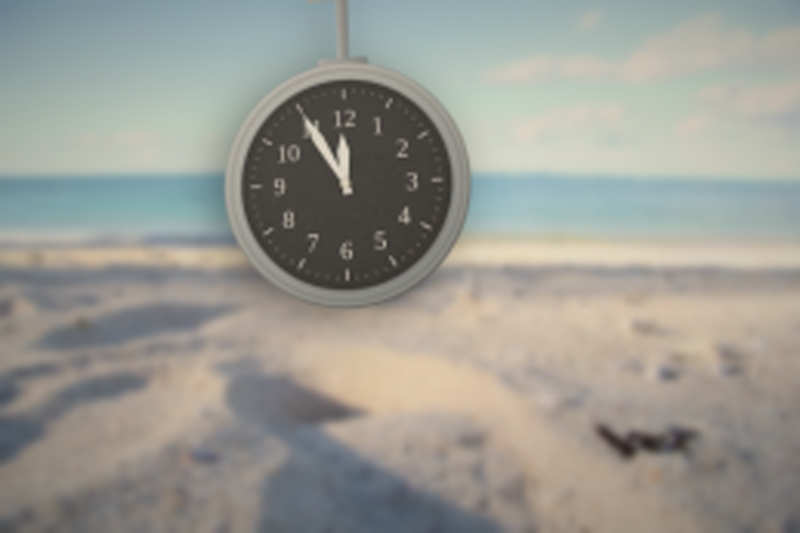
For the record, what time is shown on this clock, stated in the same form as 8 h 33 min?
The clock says 11 h 55 min
